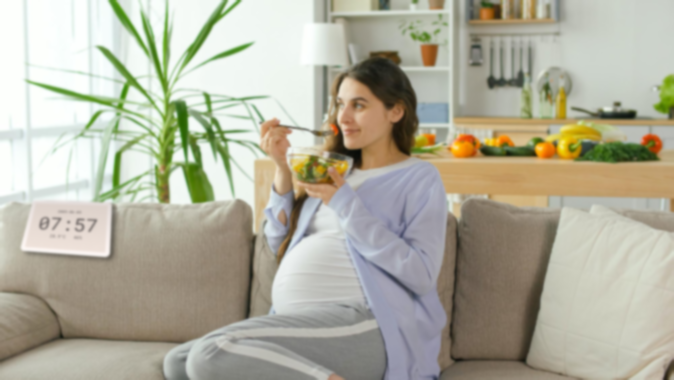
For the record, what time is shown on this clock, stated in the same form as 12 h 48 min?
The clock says 7 h 57 min
